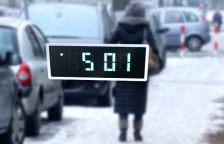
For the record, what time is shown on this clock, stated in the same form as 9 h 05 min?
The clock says 5 h 01 min
